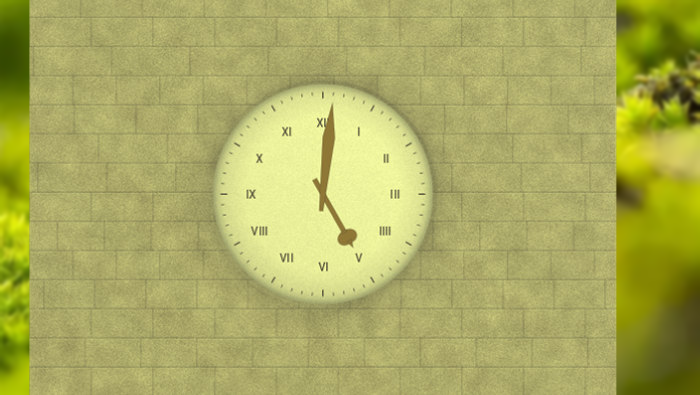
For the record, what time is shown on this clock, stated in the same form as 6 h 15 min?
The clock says 5 h 01 min
